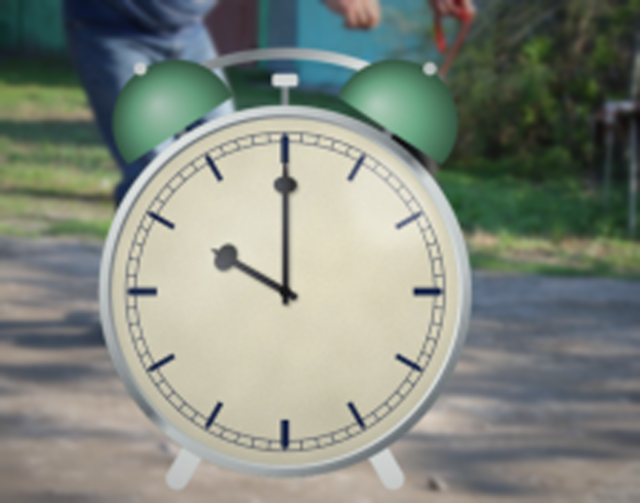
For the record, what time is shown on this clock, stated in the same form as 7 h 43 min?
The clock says 10 h 00 min
